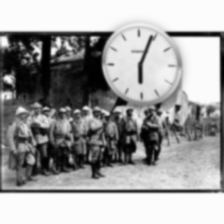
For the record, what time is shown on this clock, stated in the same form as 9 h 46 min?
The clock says 6 h 04 min
